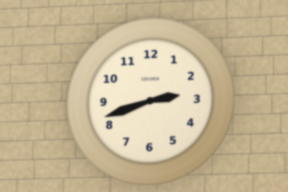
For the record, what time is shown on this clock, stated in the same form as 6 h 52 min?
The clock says 2 h 42 min
